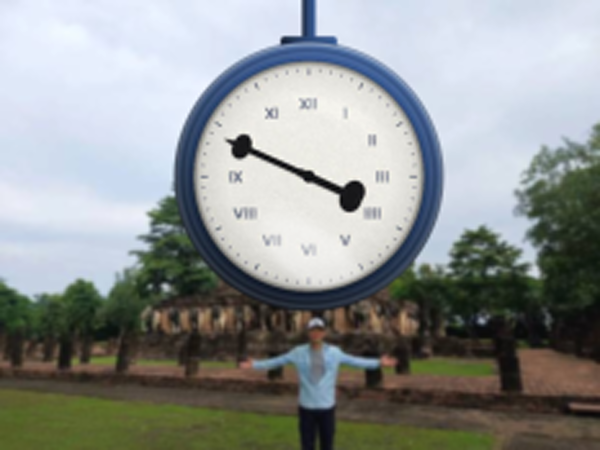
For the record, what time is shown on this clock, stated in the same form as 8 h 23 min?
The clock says 3 h 49 min
